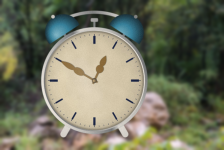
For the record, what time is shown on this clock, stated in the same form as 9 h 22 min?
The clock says 12 h 50 min
